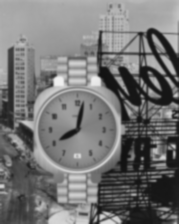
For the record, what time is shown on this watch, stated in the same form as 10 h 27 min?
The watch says 8 h 02 min
